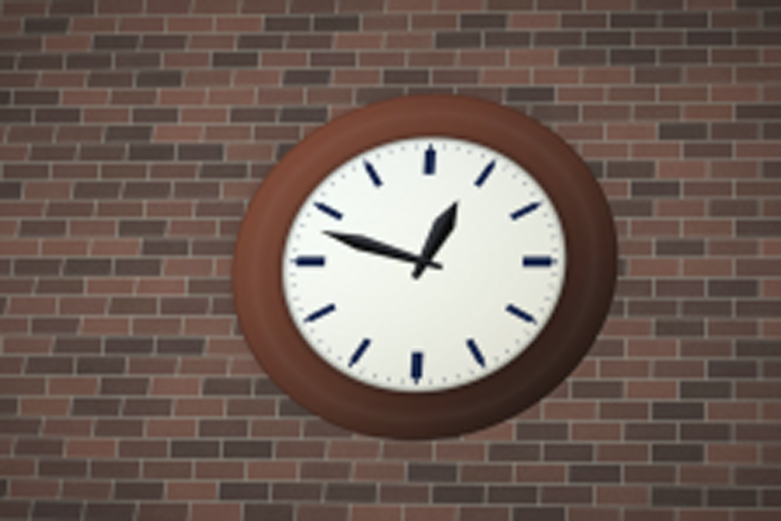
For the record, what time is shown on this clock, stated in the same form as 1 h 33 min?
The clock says 12 h 48 min
